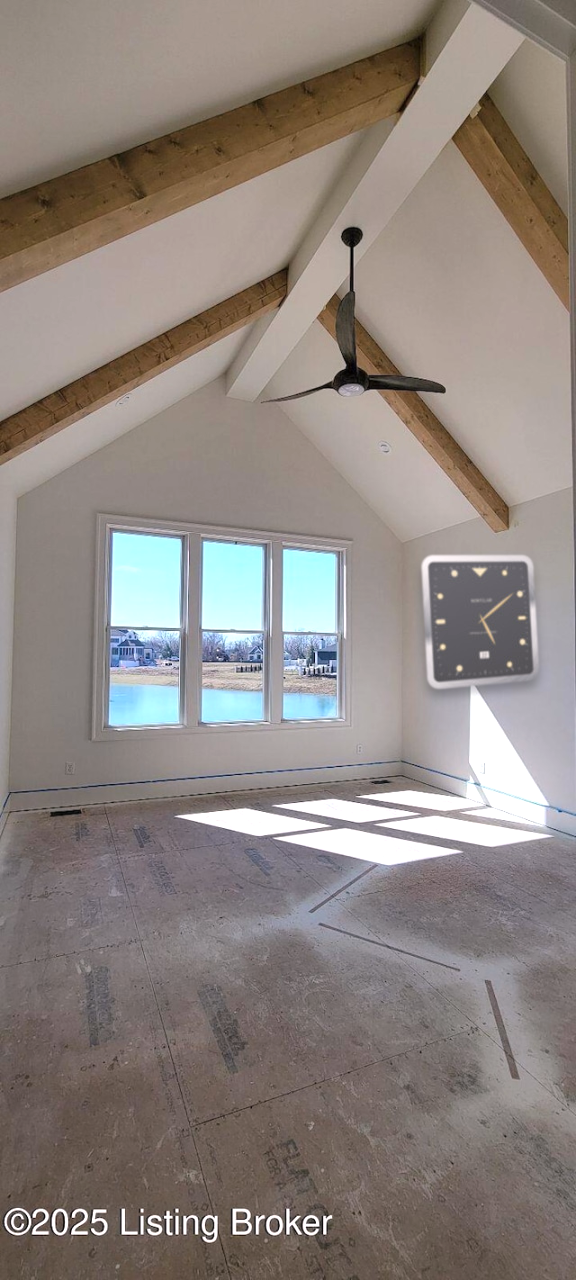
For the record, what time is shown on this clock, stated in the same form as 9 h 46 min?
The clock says 5 h 09 min
